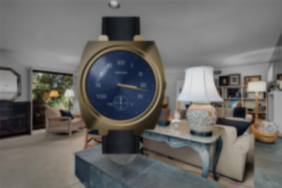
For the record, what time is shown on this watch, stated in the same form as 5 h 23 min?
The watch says 3 h 17 min
